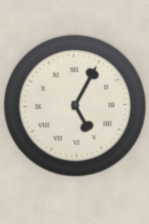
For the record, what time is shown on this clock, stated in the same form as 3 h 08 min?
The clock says 5 h 05 min
